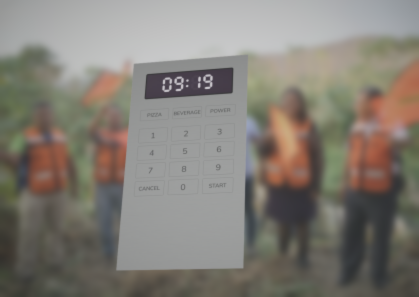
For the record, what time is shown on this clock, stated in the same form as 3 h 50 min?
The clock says 9 h 19 min
